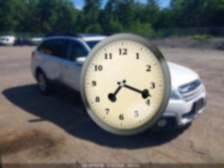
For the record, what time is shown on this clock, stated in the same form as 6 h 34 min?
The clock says 7 h 18 min
